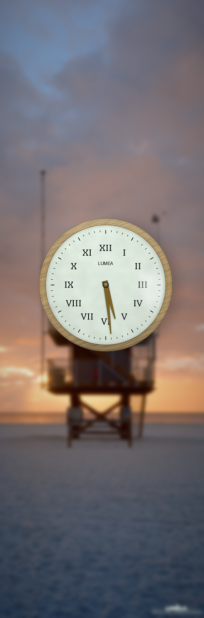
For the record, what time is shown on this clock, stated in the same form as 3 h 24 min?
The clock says 5 h 29 min
